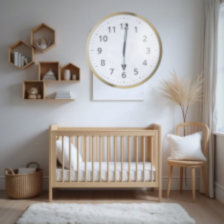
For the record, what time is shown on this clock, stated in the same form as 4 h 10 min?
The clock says 6 h 01 min
